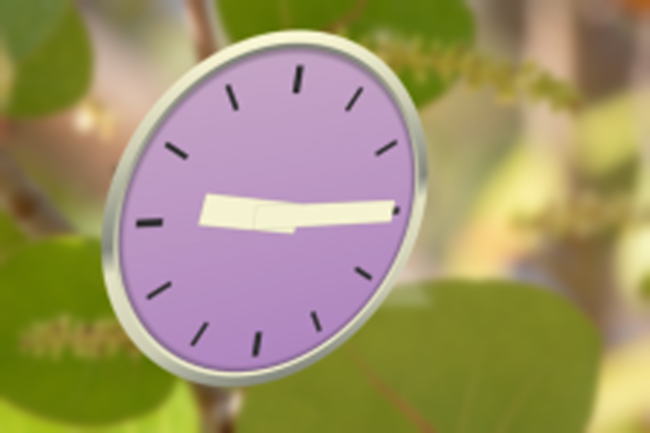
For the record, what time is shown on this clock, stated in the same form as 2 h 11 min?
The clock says 9 h 15 min
